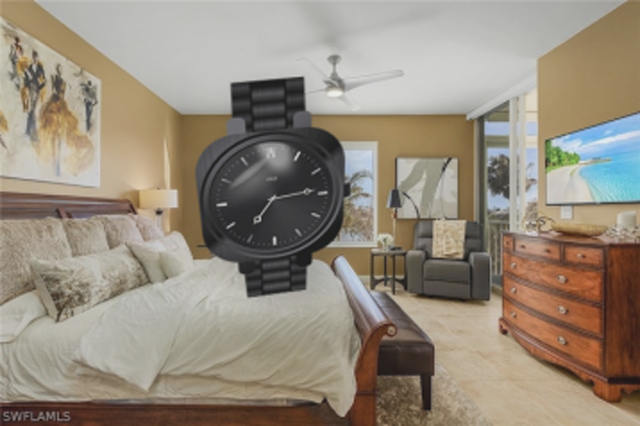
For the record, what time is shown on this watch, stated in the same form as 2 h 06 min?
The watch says 7 h 14 min
